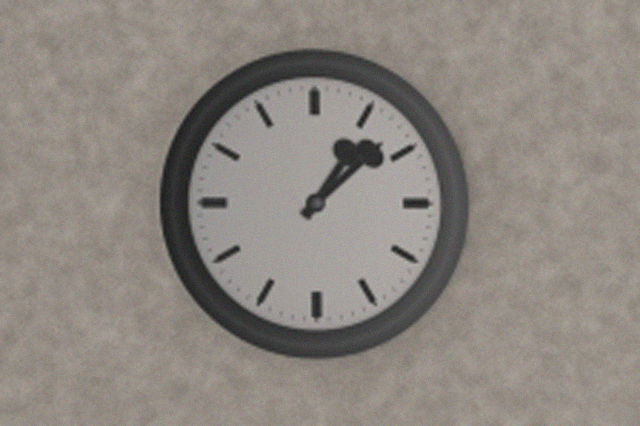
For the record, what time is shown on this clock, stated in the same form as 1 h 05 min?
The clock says 1 h 08 min
